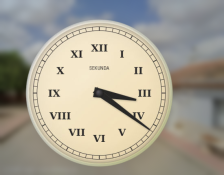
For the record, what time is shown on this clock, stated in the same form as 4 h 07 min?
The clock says 3 h 21 min
